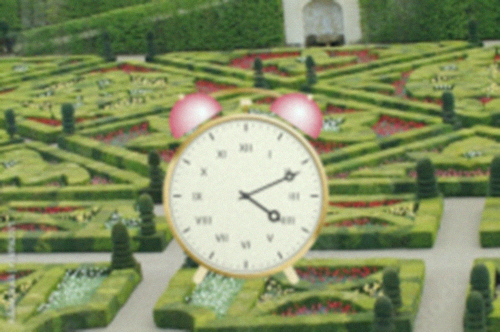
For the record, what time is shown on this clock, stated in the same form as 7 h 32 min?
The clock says 4 h 11 min
